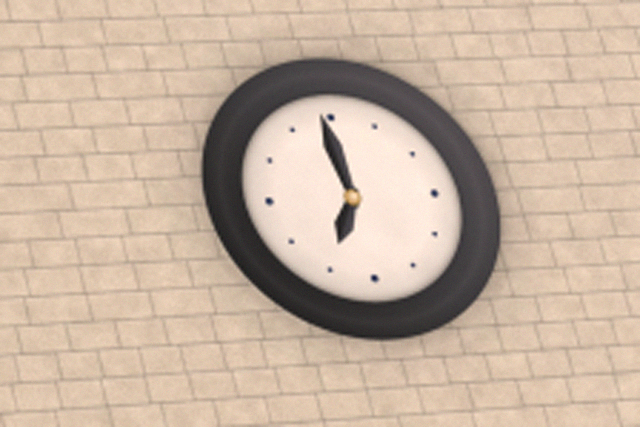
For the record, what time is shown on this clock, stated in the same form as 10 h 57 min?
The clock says 6 h 59 min
